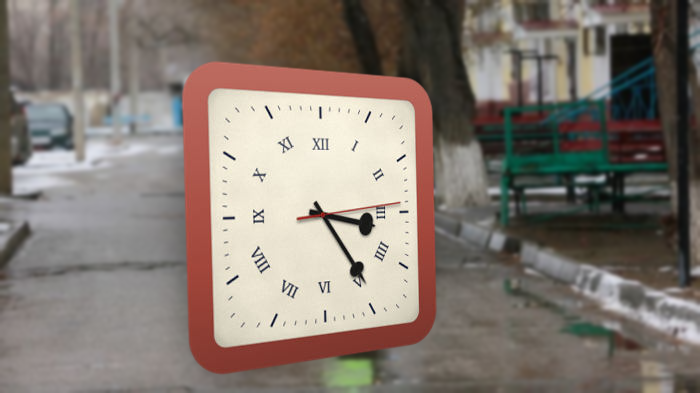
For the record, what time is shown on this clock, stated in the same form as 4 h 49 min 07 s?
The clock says 3 h 24 min 14 s
